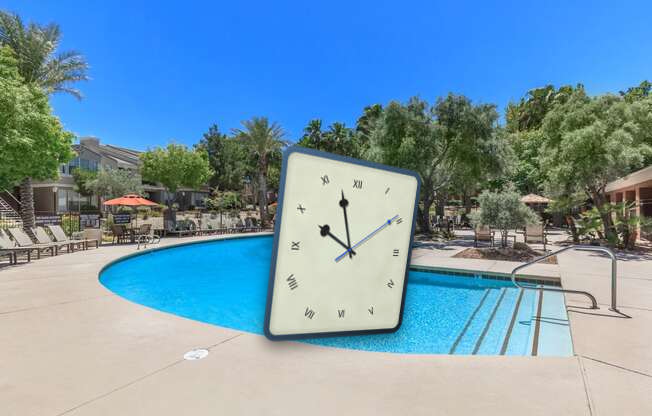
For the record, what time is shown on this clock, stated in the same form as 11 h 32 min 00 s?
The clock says 9 h 57 min 09 s
